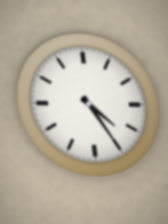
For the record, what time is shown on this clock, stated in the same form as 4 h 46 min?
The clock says 4 h 25 min
